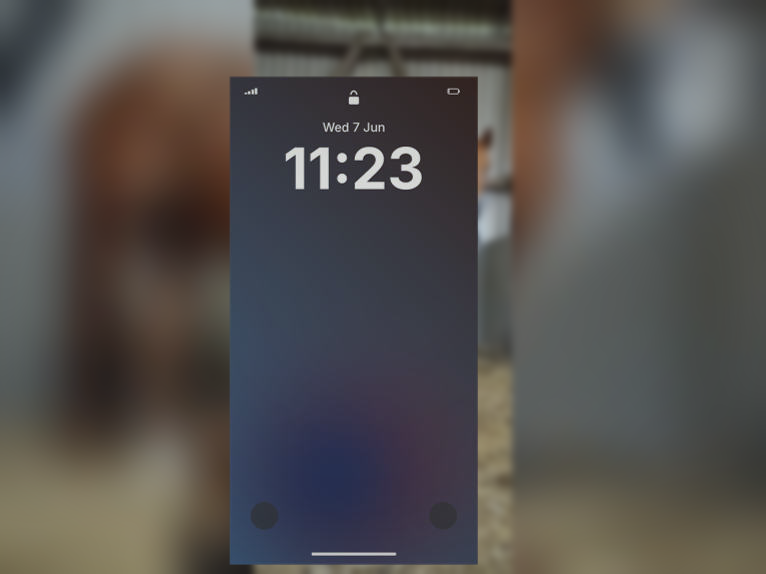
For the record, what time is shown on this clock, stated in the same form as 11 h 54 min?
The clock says 11 h 23 min
